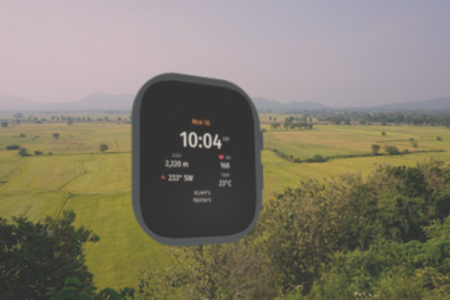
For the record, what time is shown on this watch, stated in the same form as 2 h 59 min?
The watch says 10 h 04 min
